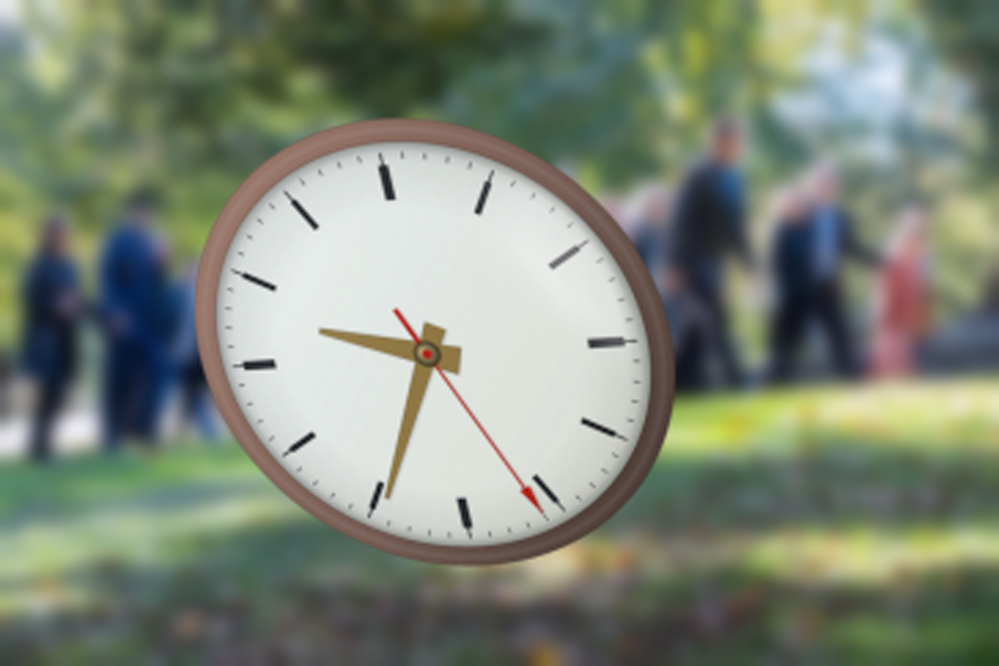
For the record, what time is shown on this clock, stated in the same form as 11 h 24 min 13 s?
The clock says 9 h 34 min 26 s
